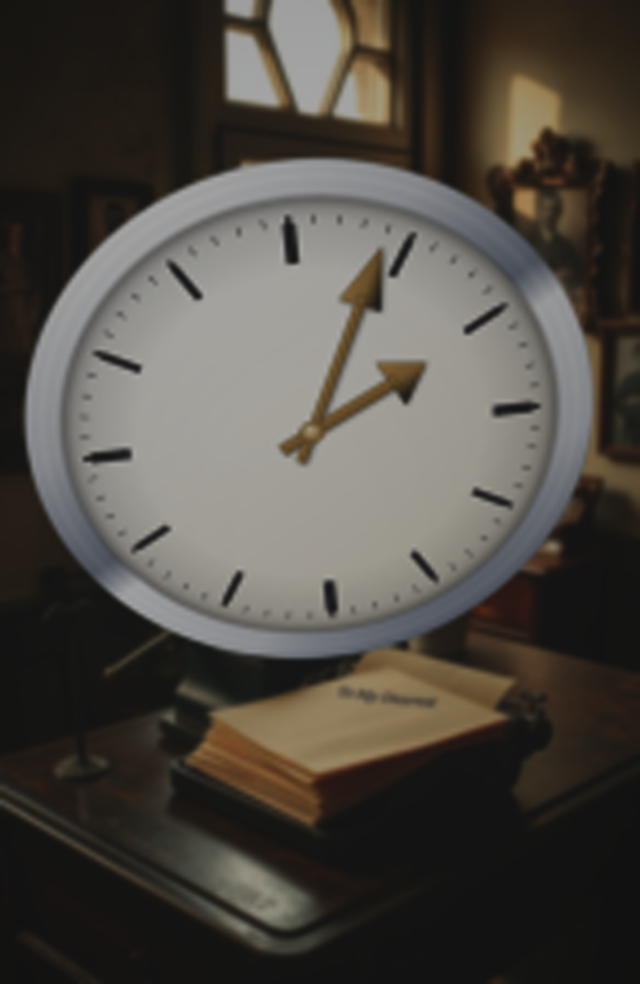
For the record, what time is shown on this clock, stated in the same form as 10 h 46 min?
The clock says 2 h 04 min
